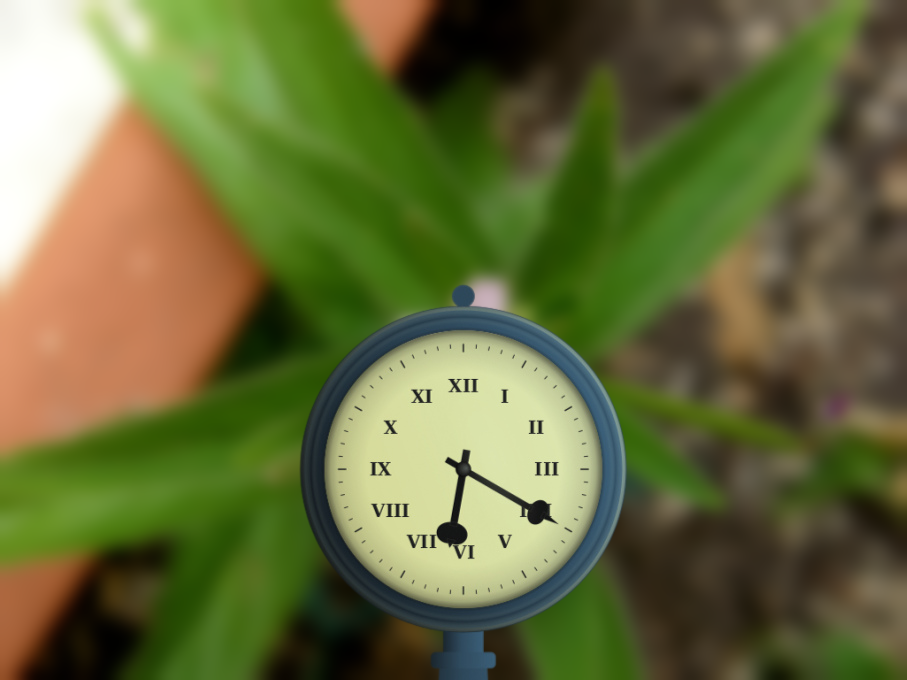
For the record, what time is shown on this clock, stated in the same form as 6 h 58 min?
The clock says 6 h 20 min
